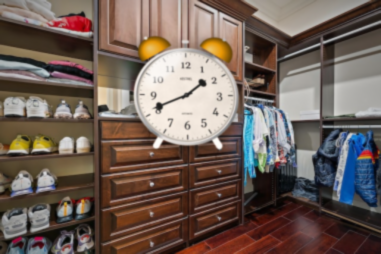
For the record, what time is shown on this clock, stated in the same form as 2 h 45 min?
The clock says 1 h 41 min
